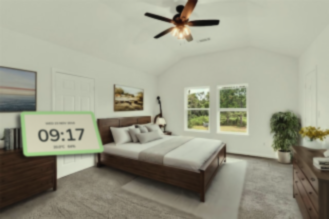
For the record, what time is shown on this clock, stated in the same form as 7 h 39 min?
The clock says 9 h 17 min
